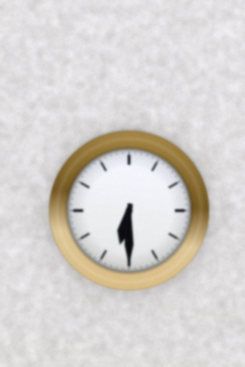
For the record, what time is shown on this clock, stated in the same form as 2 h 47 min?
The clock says 6 h 30 min
